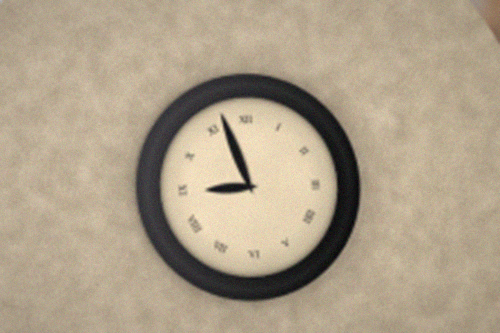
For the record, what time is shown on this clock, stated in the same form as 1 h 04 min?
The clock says 8 h 57 min
